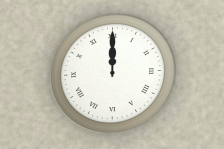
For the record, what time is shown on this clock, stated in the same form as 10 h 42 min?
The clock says 12 h 00 min
